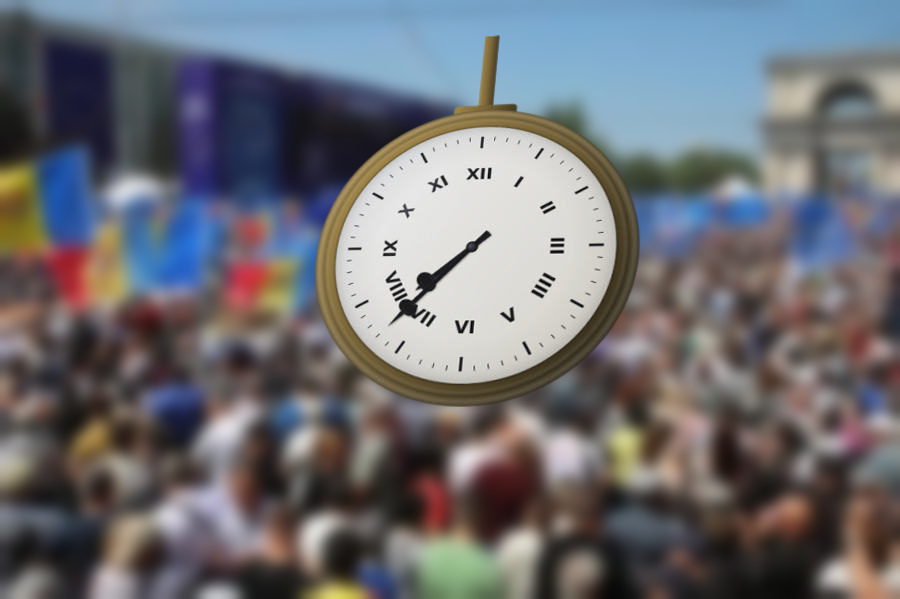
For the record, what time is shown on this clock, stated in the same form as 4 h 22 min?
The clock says 7 h 37 min
